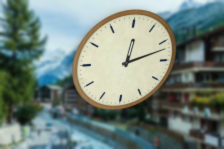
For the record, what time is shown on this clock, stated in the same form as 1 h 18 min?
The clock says 12 h 12 min
